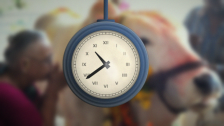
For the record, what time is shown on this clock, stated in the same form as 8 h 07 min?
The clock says 10 h 39 min
